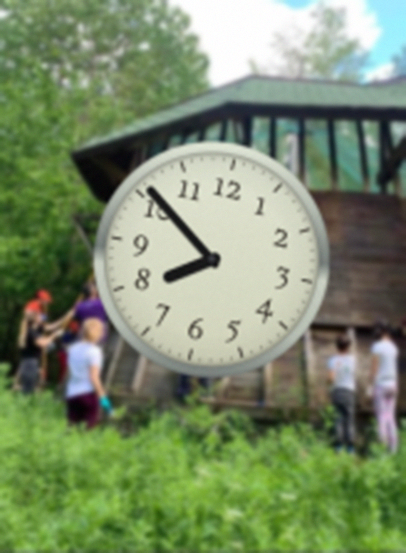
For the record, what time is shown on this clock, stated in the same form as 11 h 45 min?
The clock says 7 h 51 min
